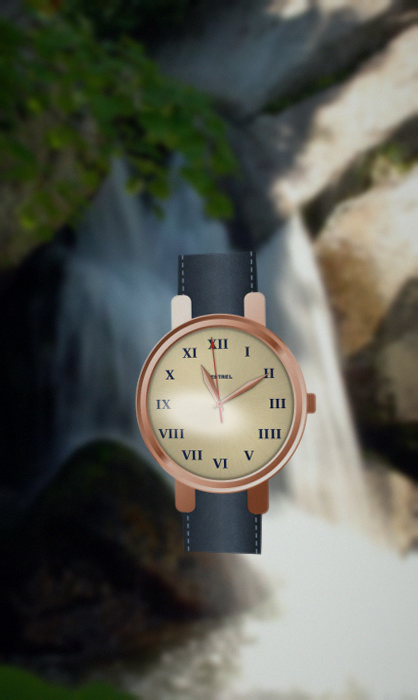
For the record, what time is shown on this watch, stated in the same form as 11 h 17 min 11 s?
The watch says 11 h 09 min 59 s
